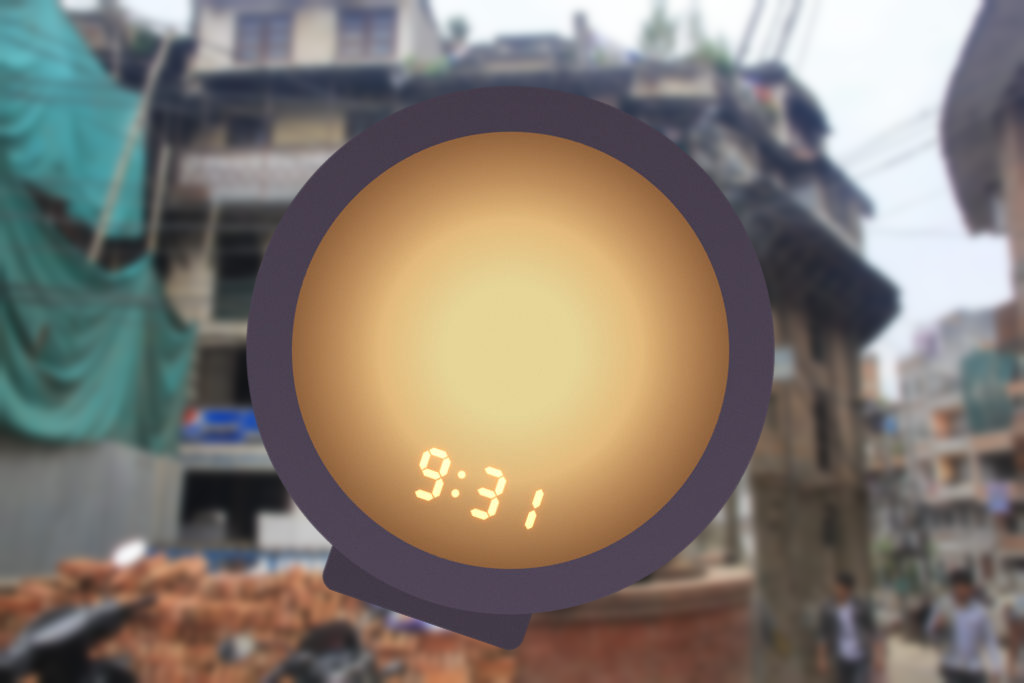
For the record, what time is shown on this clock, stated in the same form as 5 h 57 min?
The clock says 9 h 31 min
